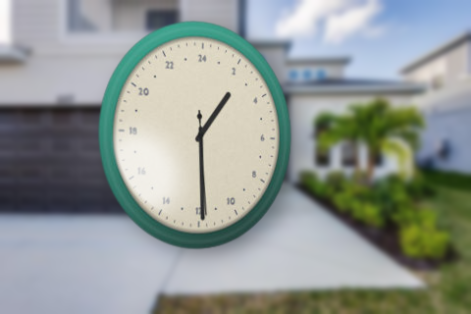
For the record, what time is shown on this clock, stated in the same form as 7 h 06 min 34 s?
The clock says 2 h 29 min 29 s
